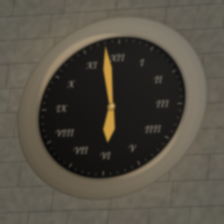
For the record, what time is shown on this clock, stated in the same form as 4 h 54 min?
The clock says 5 h 58 min
